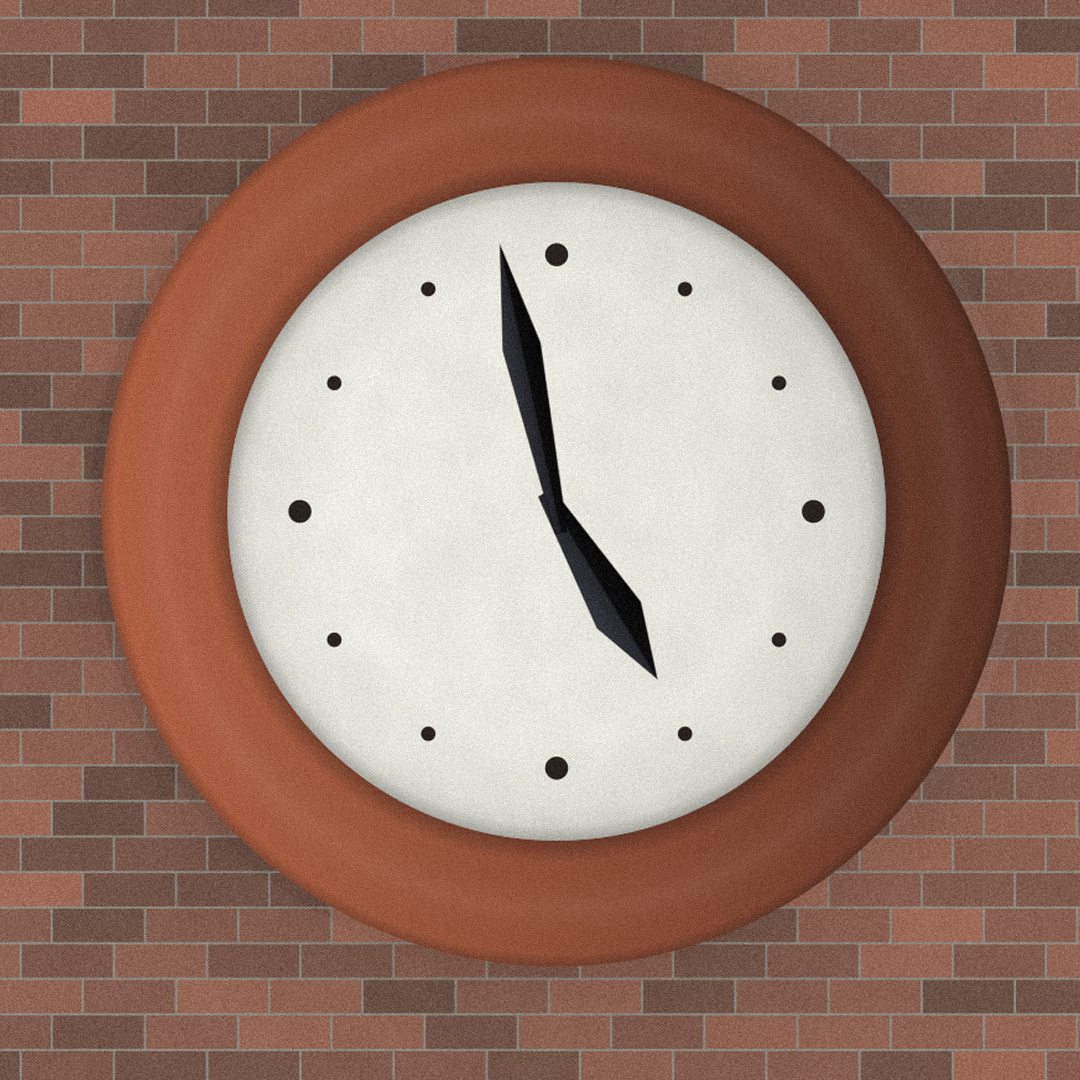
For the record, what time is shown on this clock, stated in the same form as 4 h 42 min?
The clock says 4 h 58 min
